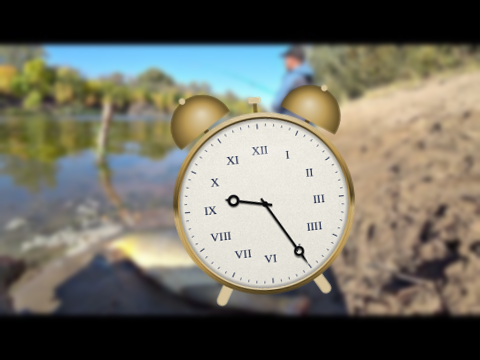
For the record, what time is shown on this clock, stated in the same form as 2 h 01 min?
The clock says 9 h 25 min
